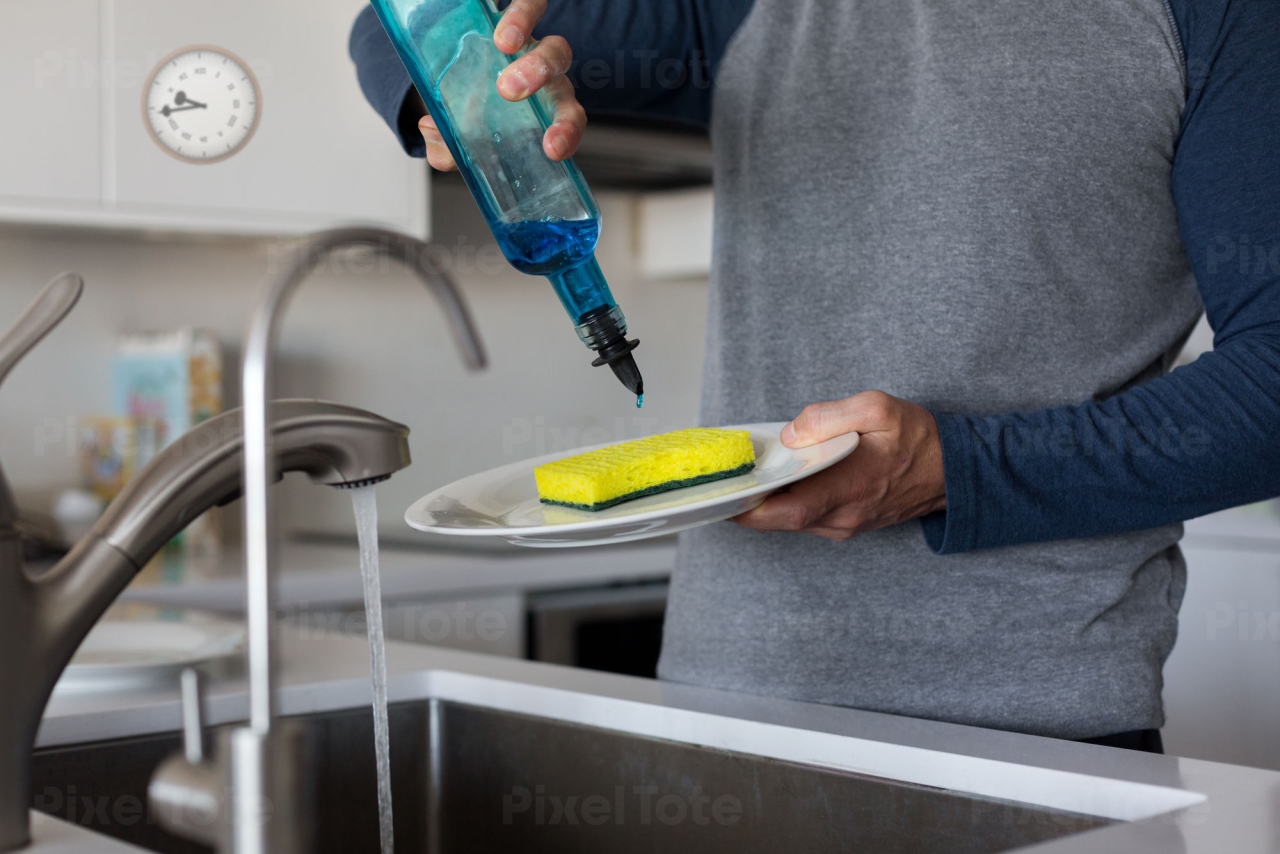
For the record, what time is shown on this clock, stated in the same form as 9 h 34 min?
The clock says 9 h 44 min
